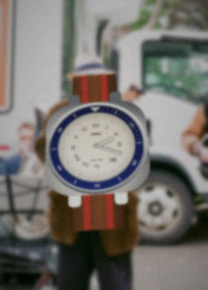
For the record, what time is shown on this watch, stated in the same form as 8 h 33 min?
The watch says 2 h 19 min
